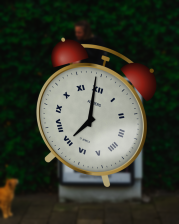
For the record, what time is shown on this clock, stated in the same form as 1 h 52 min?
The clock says 6 h 59 min
